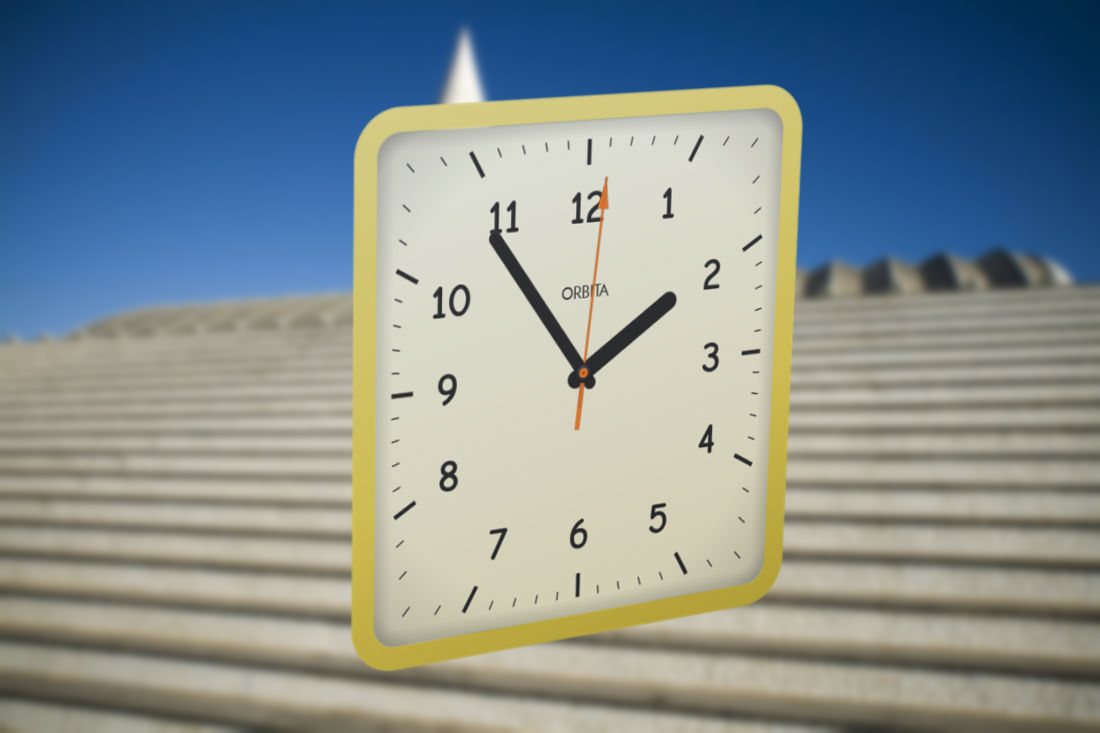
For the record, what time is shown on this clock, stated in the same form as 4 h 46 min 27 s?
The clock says 1 h 54 min 01 s
